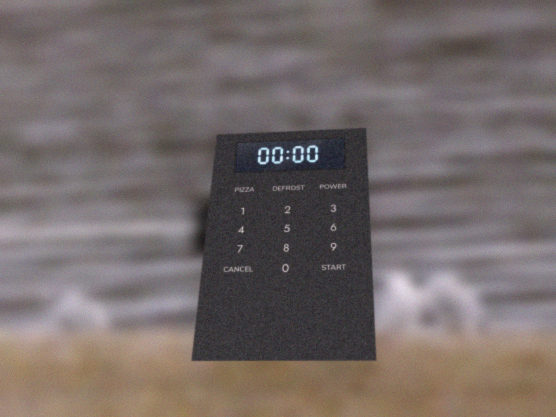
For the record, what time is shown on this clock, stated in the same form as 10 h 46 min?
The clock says 0 h 00 min
